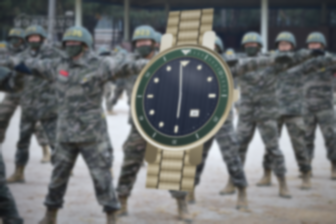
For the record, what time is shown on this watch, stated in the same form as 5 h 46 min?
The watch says 5 h 59 min
